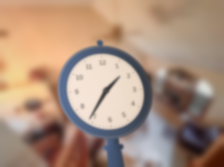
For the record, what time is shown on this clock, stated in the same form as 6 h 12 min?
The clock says 1 h 36 min
